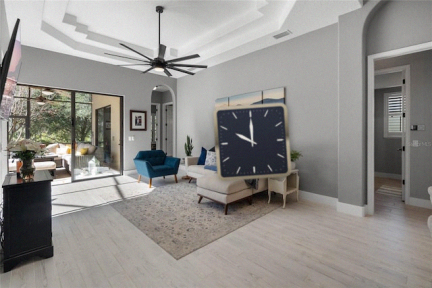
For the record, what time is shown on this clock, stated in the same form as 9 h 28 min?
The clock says 10 h 00 min
